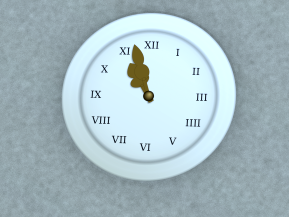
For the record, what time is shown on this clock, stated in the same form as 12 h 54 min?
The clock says 10 h 57 min
